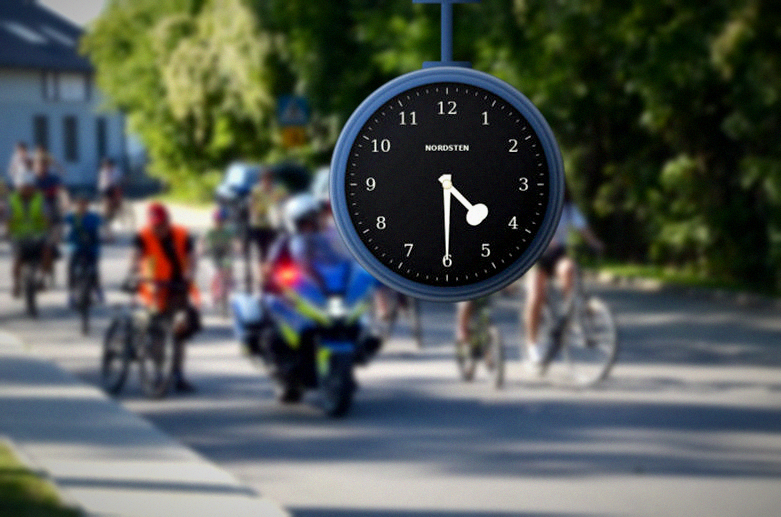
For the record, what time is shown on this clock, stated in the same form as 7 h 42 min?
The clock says 4 h 30 min
